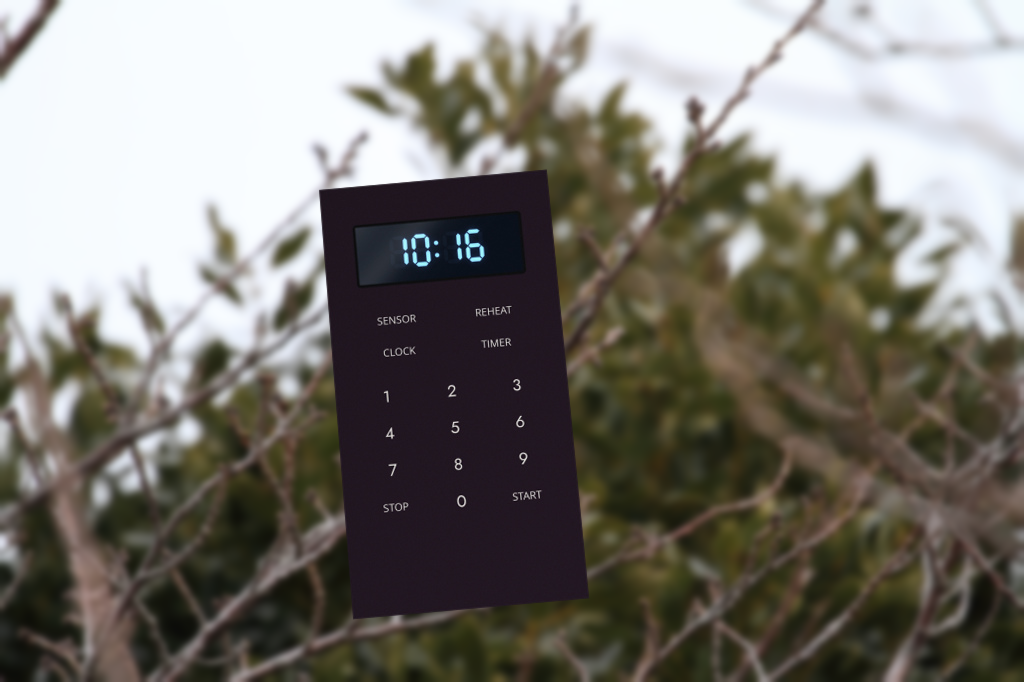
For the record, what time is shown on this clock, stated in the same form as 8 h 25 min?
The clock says 10 h 16 min
